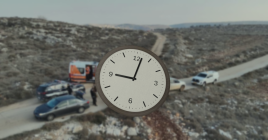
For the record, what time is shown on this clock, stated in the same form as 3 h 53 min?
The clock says 9 h 02 min
